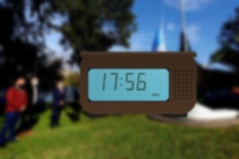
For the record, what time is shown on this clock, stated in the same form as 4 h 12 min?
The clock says 17 h 56 min
